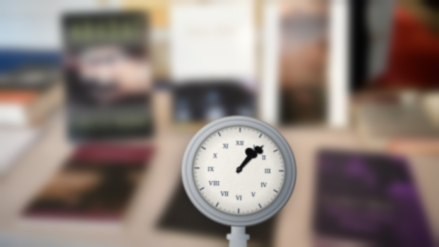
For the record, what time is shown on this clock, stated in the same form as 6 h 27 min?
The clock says 1 h 07 min
